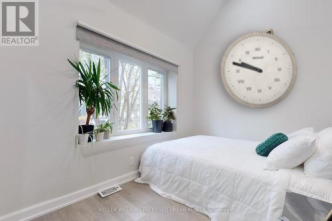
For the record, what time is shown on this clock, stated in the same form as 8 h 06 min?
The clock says 9 h 48 min
